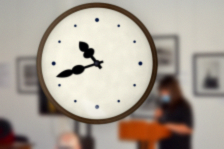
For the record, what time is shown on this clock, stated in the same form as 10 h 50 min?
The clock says 10 h 42 min
